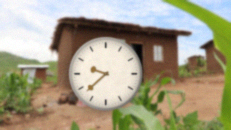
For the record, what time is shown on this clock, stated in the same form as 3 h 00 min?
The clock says 9 h 38 min
